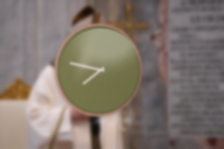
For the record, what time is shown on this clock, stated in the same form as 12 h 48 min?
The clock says 7 h 47 min
